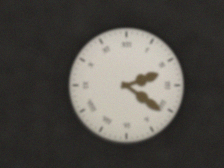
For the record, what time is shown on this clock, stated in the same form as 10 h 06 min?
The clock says 2 h 21 min
